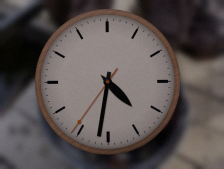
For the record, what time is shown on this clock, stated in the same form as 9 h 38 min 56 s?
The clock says 4 h 31 min 36 s
